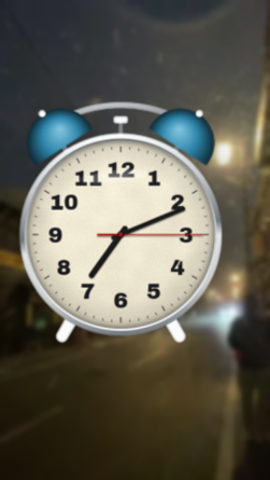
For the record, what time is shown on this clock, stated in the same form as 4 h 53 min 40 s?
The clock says 7 h 11 min 15 s
